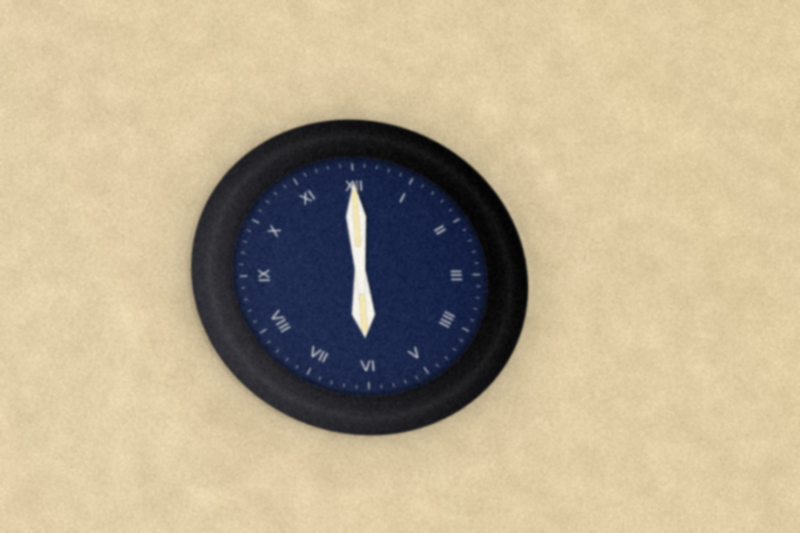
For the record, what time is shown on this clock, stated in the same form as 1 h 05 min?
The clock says 6 h 00 min
